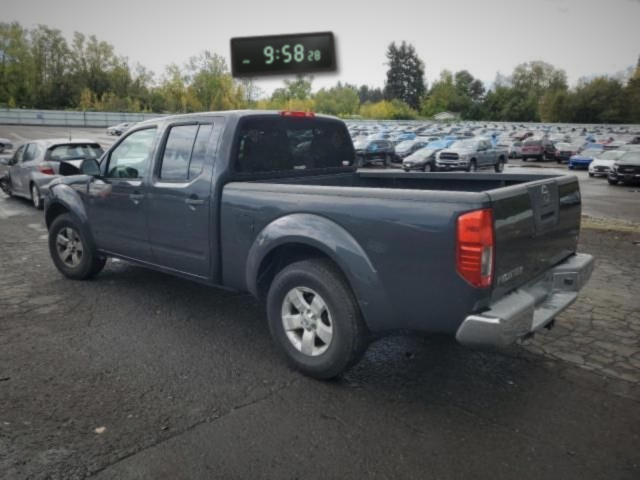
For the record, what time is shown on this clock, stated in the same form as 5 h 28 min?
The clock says 9 h 58 min
